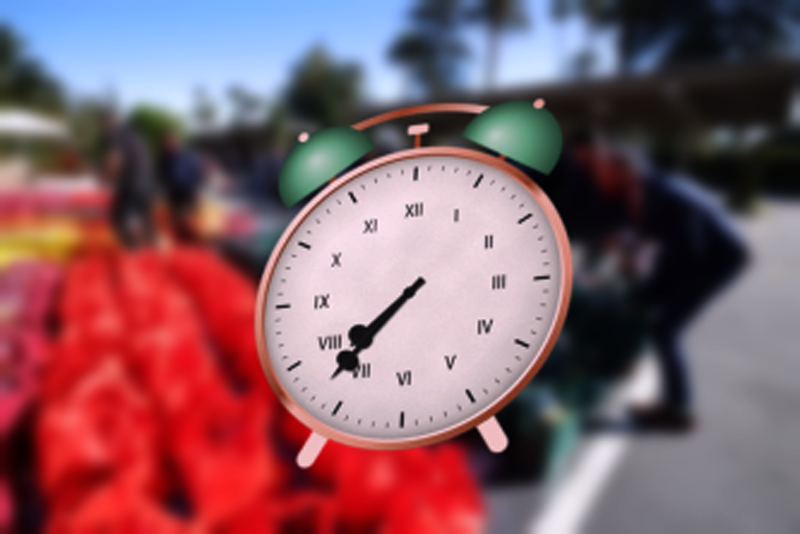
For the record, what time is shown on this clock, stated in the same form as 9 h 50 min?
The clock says 7 h 37 min
